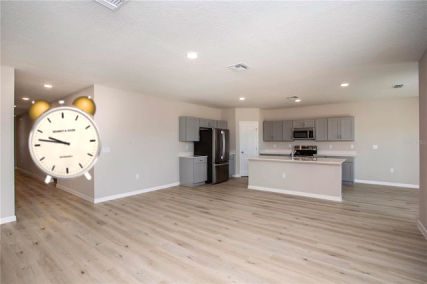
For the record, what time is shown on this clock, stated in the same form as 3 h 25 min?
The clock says 9 h 47 min
